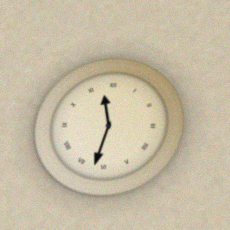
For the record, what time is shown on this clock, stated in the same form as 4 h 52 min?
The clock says 11 h 32 min
